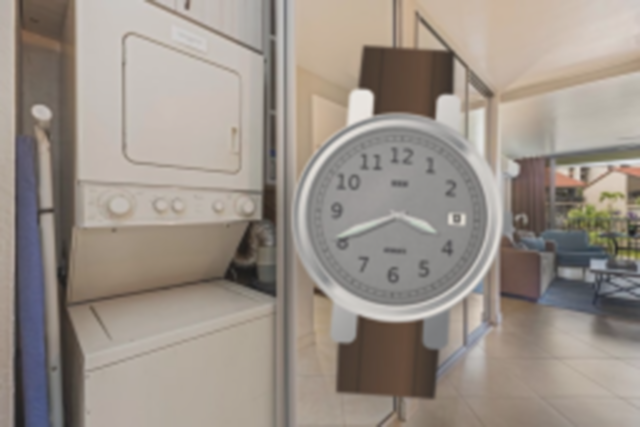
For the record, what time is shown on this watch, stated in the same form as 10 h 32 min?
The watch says 3 h 41 min
